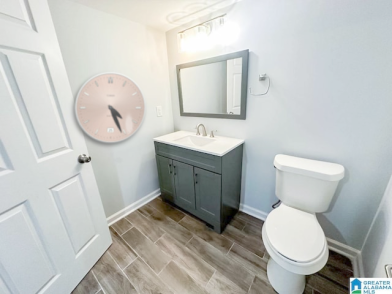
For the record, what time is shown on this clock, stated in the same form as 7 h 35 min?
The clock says 4 h 26 min
